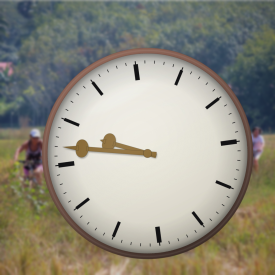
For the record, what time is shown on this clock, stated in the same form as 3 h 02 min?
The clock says 9 h 47 min
